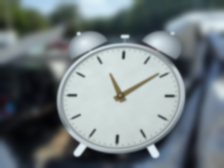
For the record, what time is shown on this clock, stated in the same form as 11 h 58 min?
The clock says 11 h 09 min
